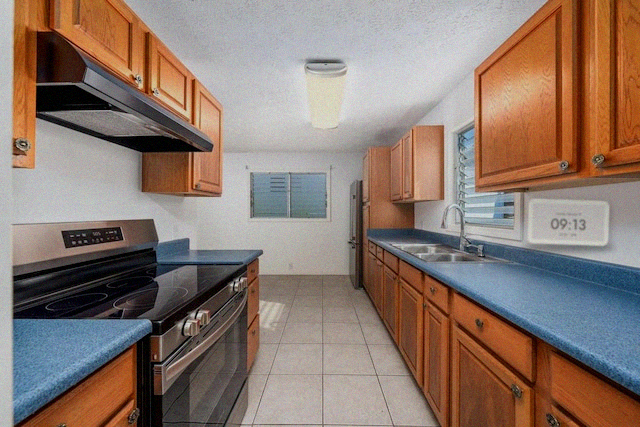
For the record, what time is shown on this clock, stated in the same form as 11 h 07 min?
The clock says 9 h 13 min
